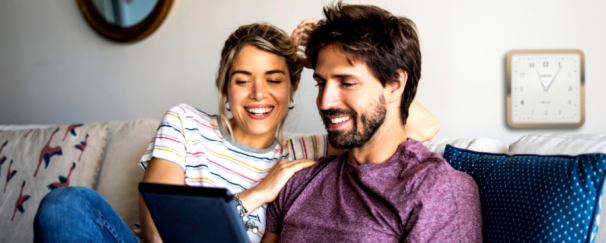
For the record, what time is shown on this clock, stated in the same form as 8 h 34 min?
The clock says 11 h 06 min
